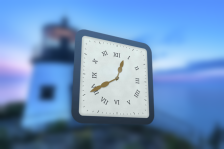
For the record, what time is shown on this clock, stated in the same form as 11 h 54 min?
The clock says 12 h 40 min
